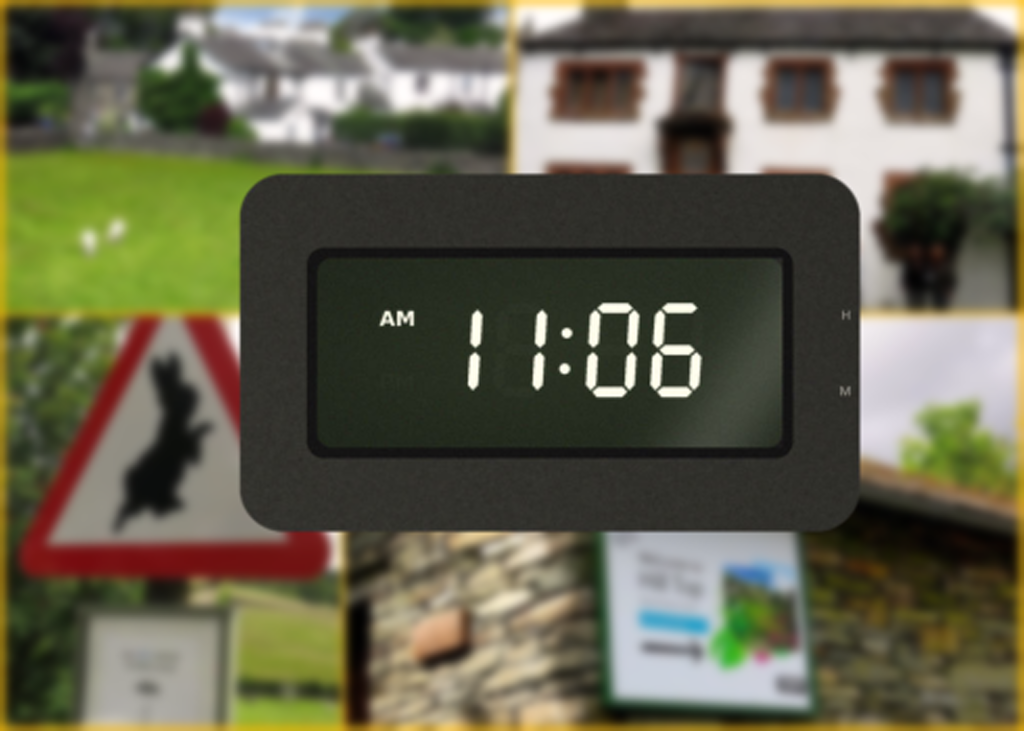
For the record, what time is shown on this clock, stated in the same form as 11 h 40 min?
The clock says 11 h 06 min
